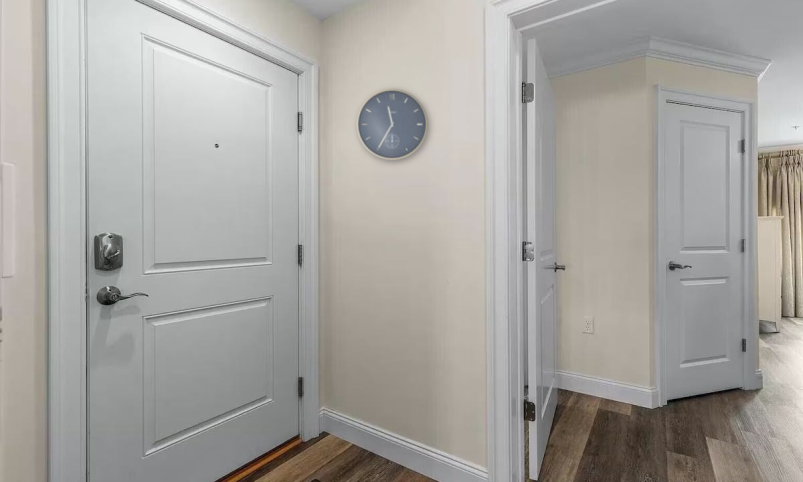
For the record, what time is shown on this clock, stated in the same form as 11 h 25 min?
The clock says 11 h 35 min
